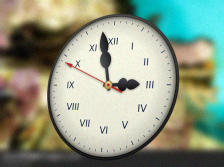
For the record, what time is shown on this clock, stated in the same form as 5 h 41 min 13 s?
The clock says 2 h 57 min 49 s
